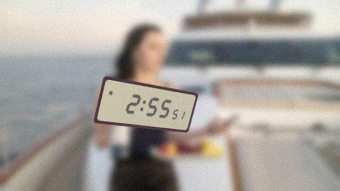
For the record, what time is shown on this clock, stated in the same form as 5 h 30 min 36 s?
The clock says 2 h 55 min 51 s
